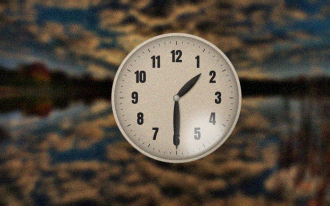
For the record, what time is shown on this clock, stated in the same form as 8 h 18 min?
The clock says 1 h 30 min
